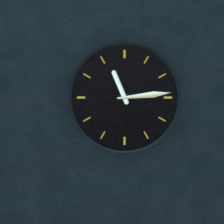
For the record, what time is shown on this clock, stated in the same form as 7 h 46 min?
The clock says 11 h 14 min
